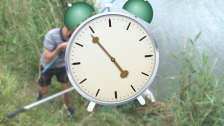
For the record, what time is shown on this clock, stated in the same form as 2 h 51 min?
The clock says 4 h 54 min
